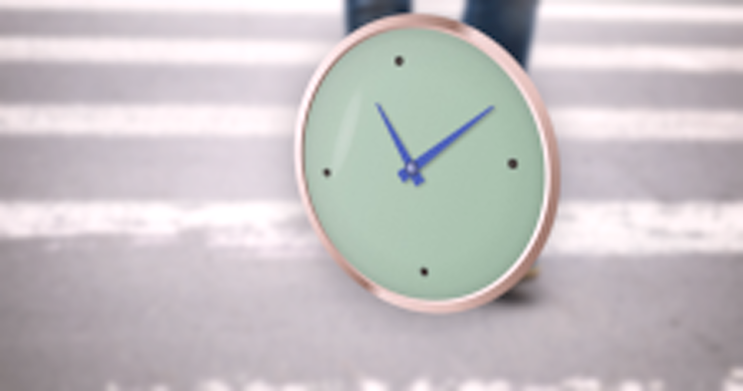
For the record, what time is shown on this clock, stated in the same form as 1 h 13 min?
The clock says 11 h 10 min
